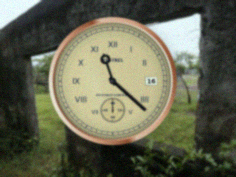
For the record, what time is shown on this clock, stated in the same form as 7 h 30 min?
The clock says 11 h 22 min
